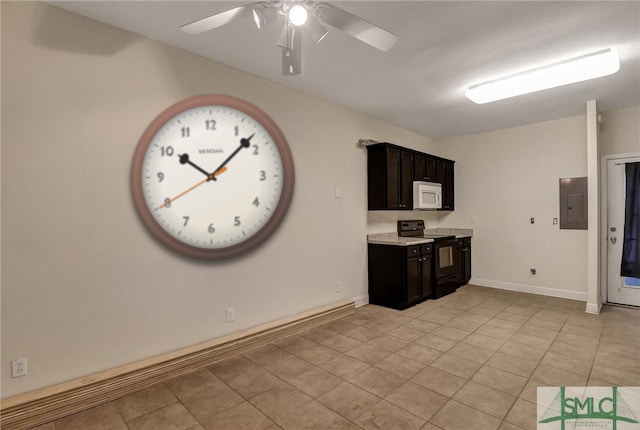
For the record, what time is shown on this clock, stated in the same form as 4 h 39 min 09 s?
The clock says 10 h 07 min 40 s
